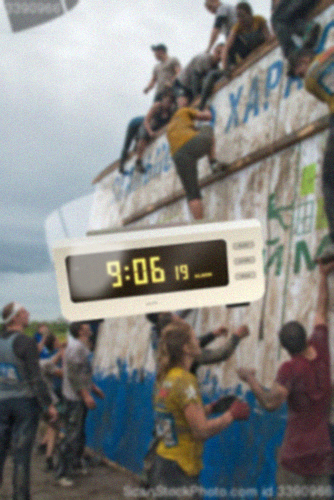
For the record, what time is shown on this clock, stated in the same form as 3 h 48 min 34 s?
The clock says 9 h 06 min 19 s
